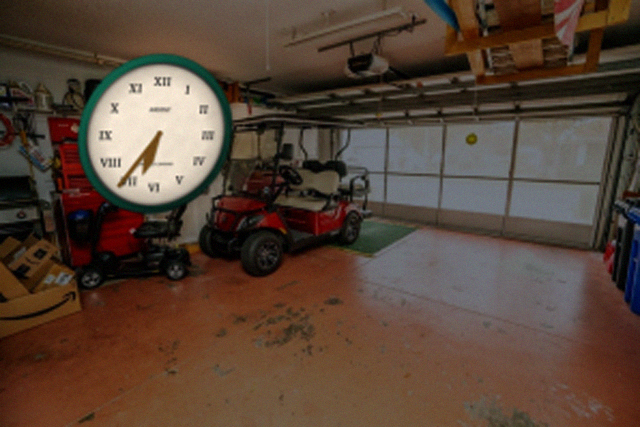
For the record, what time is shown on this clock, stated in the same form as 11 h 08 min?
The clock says 6 h 36 min
